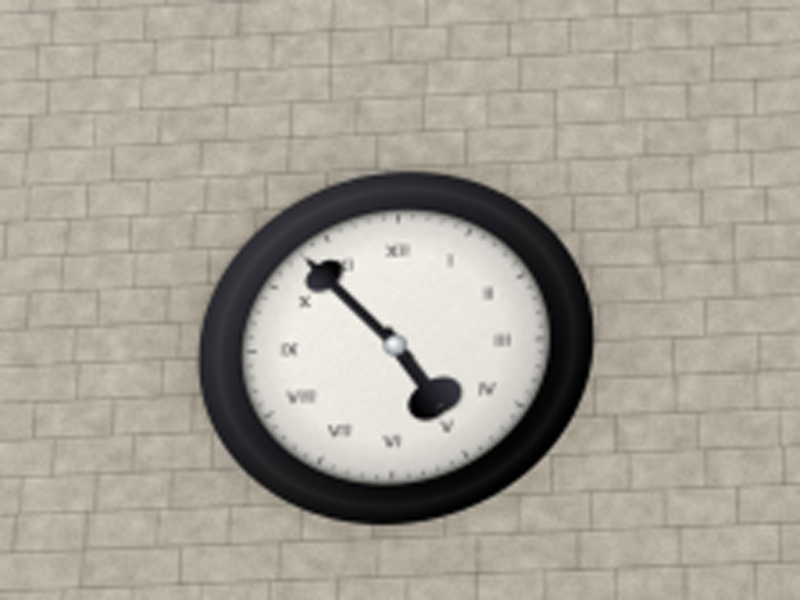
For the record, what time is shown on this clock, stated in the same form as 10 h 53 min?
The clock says 4 h 53 min
